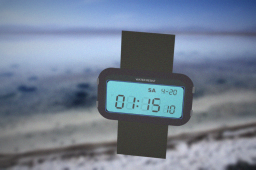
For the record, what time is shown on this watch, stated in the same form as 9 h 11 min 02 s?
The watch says 1 h 15 min 10 s
